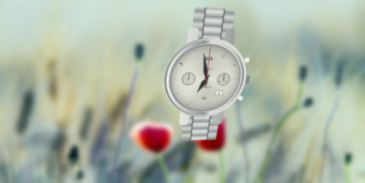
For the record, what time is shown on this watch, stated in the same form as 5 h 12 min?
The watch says 6 h 58 min
